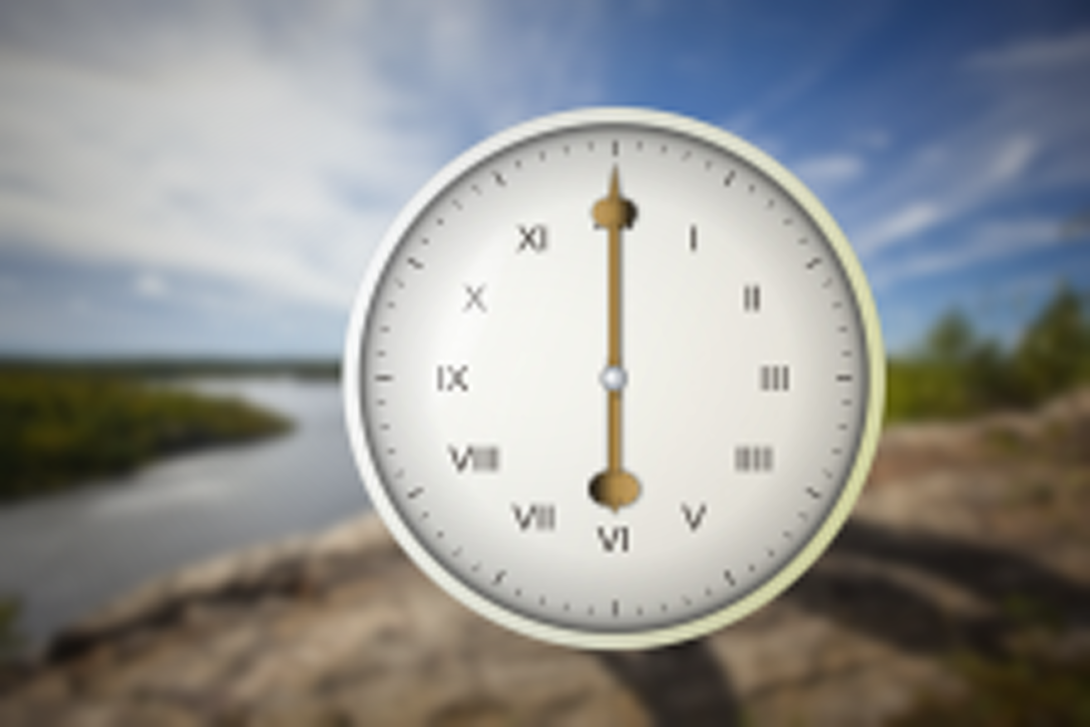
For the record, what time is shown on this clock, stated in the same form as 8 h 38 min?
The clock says 6 h 00 min
